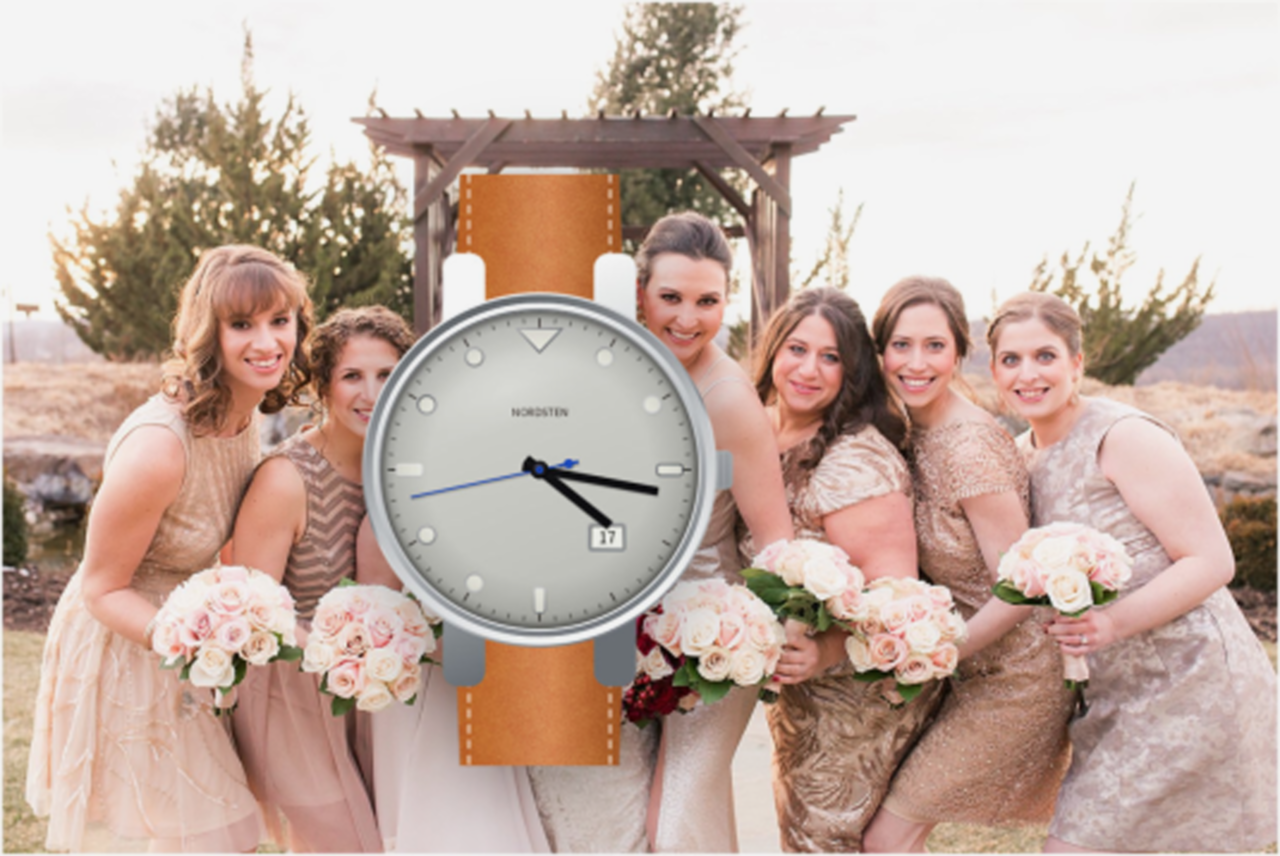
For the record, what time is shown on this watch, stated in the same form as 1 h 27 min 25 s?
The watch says 4 h 16 min 43 s
